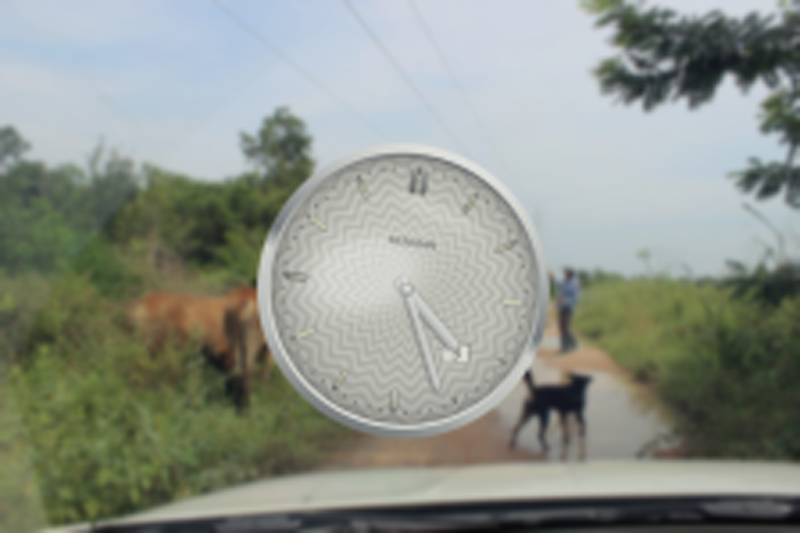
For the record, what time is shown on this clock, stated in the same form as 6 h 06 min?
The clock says 4 h 26 min
